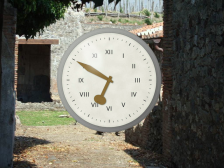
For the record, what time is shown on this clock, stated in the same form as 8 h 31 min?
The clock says 6 h 50 min
